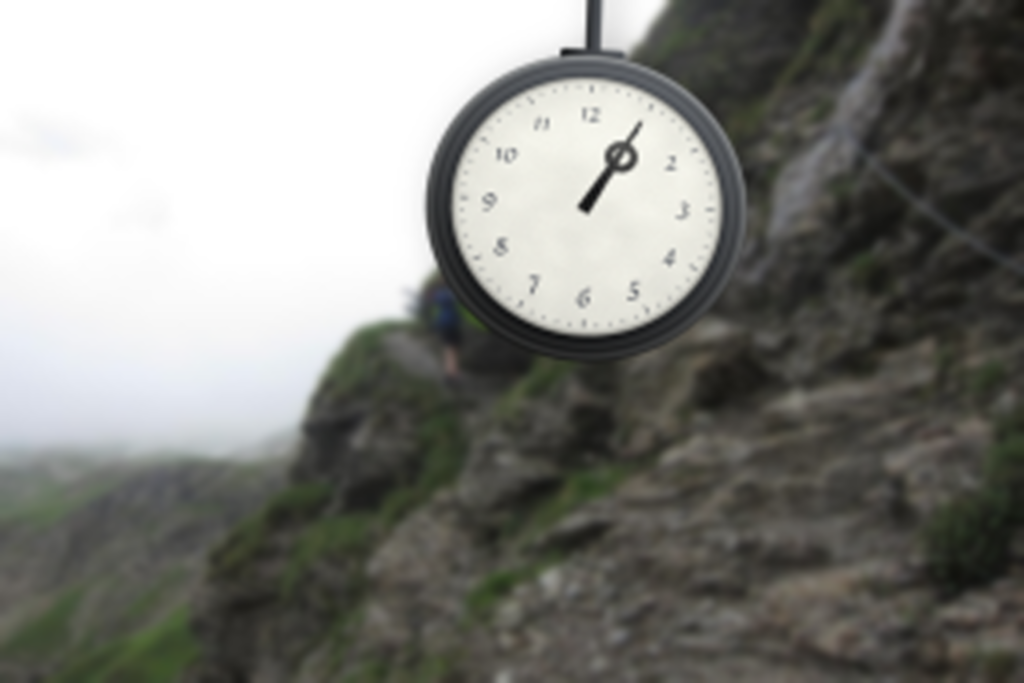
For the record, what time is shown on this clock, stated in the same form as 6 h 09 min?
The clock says 1 h 05 min
